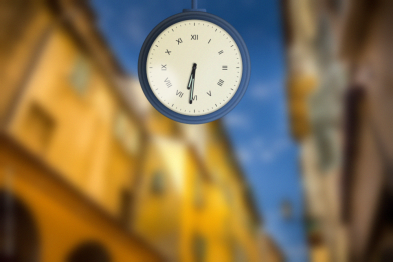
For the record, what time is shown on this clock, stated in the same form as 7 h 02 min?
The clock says 6 h 31 min
